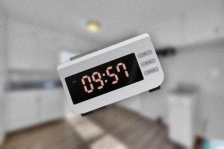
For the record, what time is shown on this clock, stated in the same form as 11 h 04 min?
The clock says 9 h 57 min
